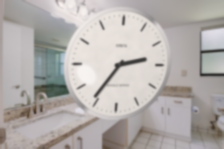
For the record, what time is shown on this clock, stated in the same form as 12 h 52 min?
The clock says 2 h 36 min
